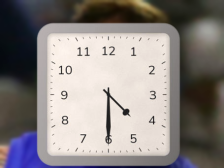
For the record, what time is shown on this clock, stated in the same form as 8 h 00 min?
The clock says 4 h 30 min
